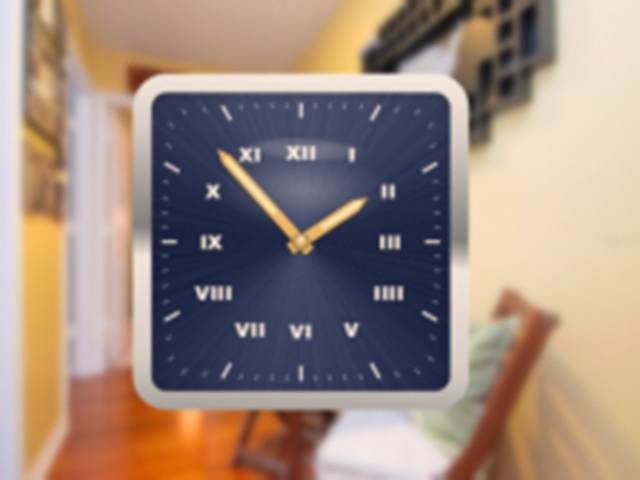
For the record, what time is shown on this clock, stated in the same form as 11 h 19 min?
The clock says 1 h 53 min
